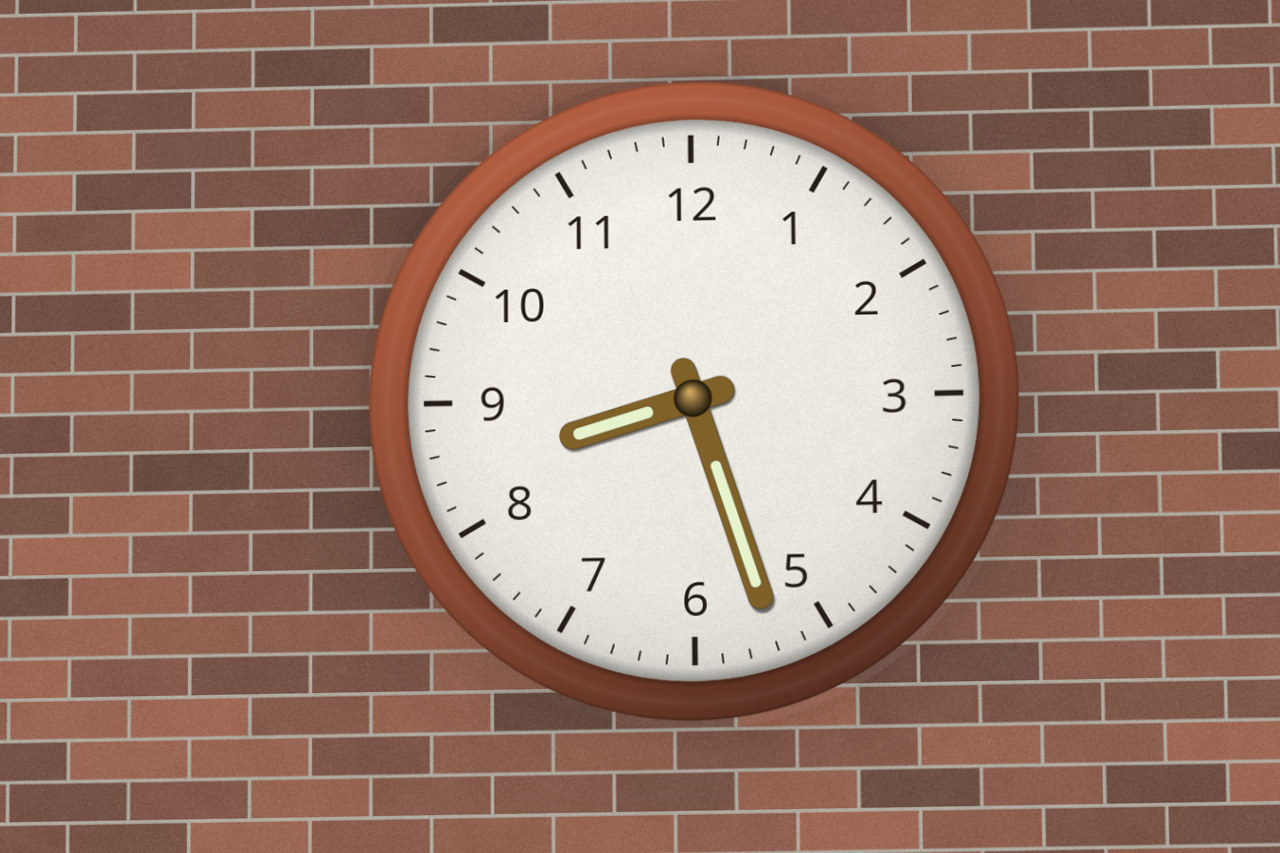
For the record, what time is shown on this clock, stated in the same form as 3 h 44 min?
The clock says 8 h 27 min
